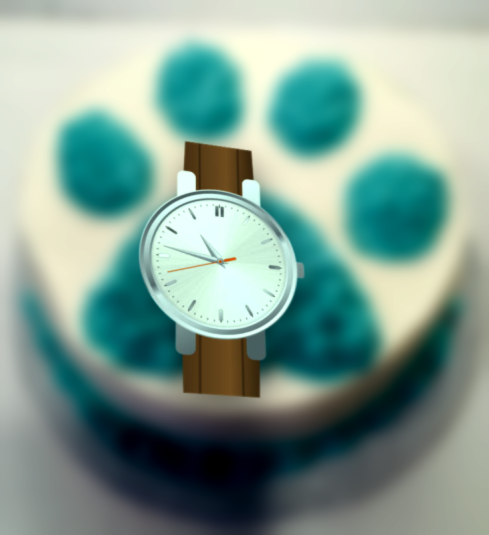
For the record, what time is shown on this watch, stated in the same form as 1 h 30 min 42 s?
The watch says 10 h 46 min 42 s
